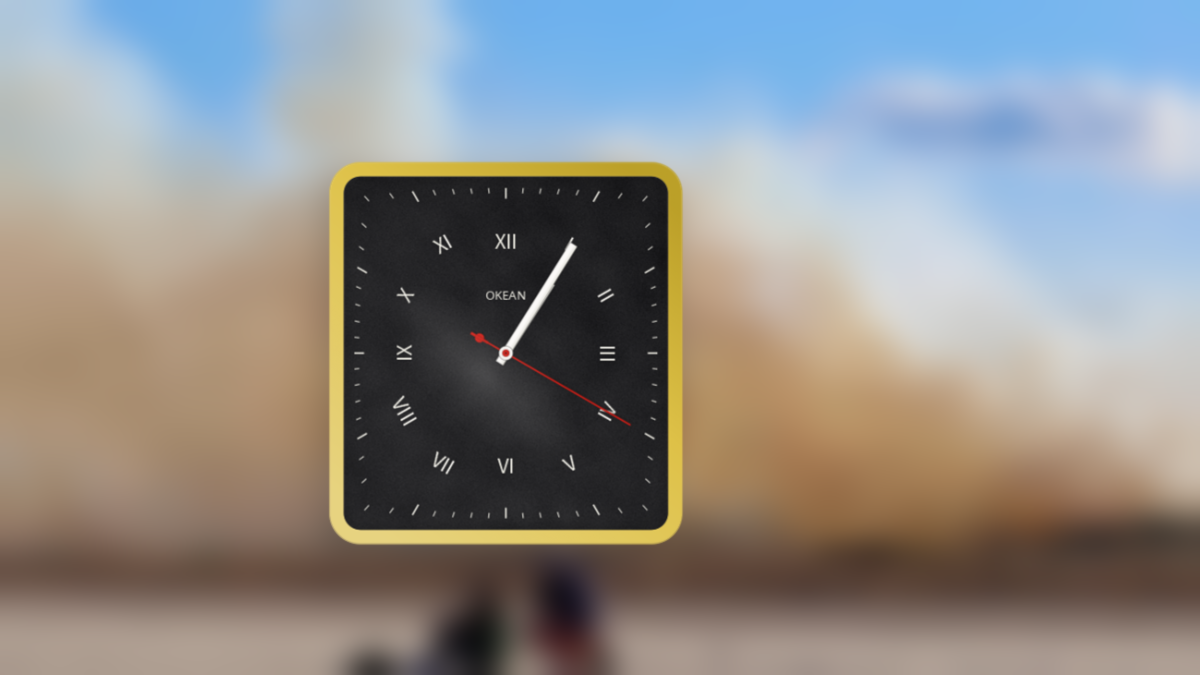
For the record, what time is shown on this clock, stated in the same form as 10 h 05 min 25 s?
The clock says 1 h 05 min 20 s
